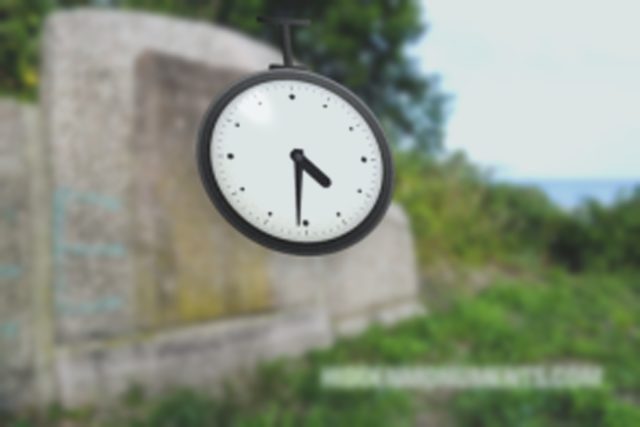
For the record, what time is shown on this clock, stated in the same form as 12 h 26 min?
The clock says 4 h 31 min
